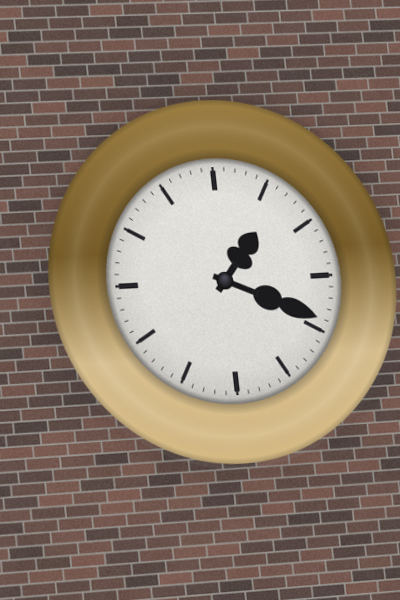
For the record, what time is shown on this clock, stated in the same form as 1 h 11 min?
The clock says 1 h 19 min
